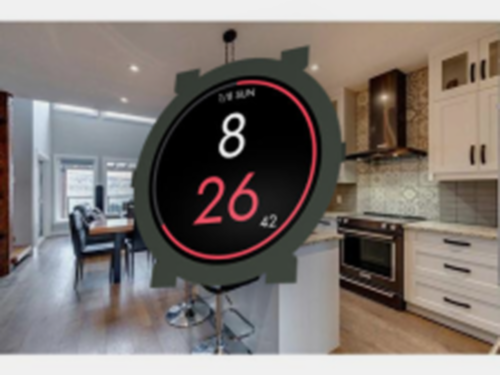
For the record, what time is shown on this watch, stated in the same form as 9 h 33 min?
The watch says 8 h 26 min
